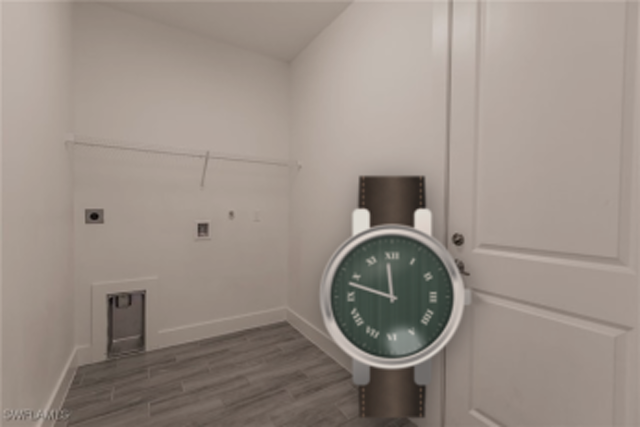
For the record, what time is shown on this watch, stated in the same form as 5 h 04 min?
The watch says 11 h 48 min
